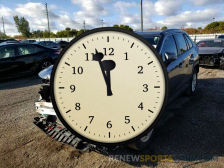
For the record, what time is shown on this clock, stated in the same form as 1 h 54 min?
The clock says 11 h 57 min
